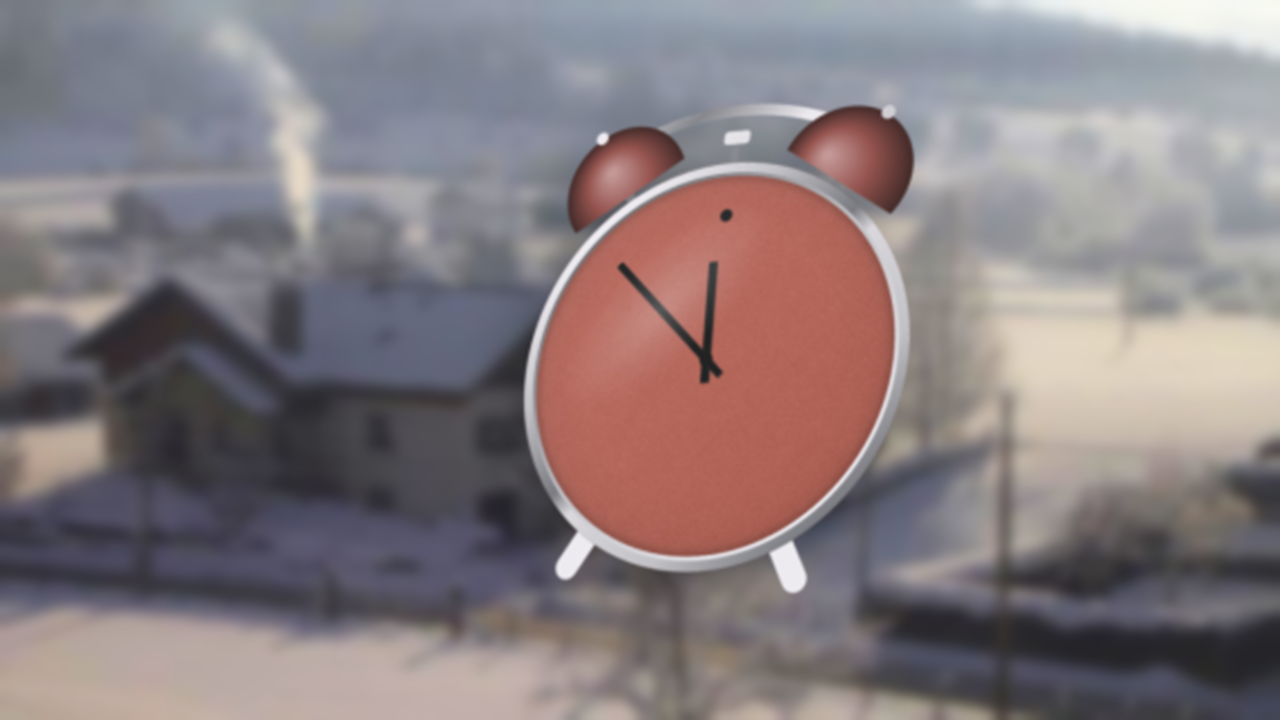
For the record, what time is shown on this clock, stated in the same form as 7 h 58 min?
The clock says 11 h 52 min
